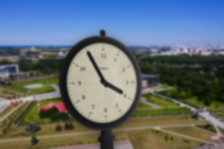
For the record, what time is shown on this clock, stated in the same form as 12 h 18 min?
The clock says 3 h 55 min
